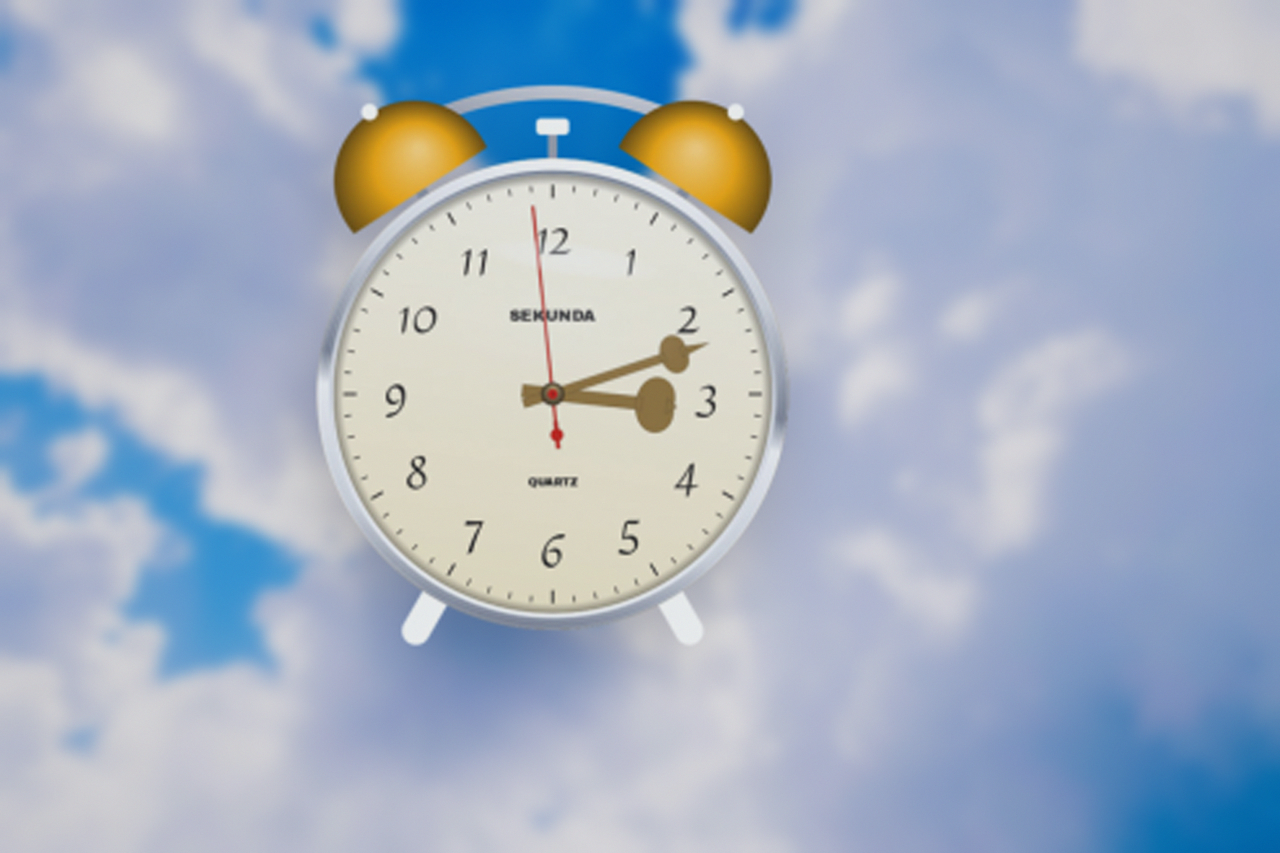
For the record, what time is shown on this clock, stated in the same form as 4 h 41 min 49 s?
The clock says 3 h 11 min 59 s
